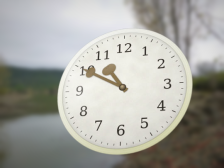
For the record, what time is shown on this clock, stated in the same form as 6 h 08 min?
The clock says 10 h 50 min
